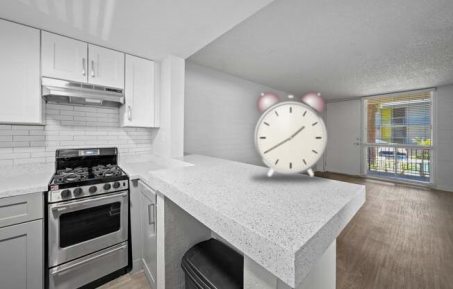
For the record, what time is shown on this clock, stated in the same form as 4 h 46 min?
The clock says 1 h 40 min
